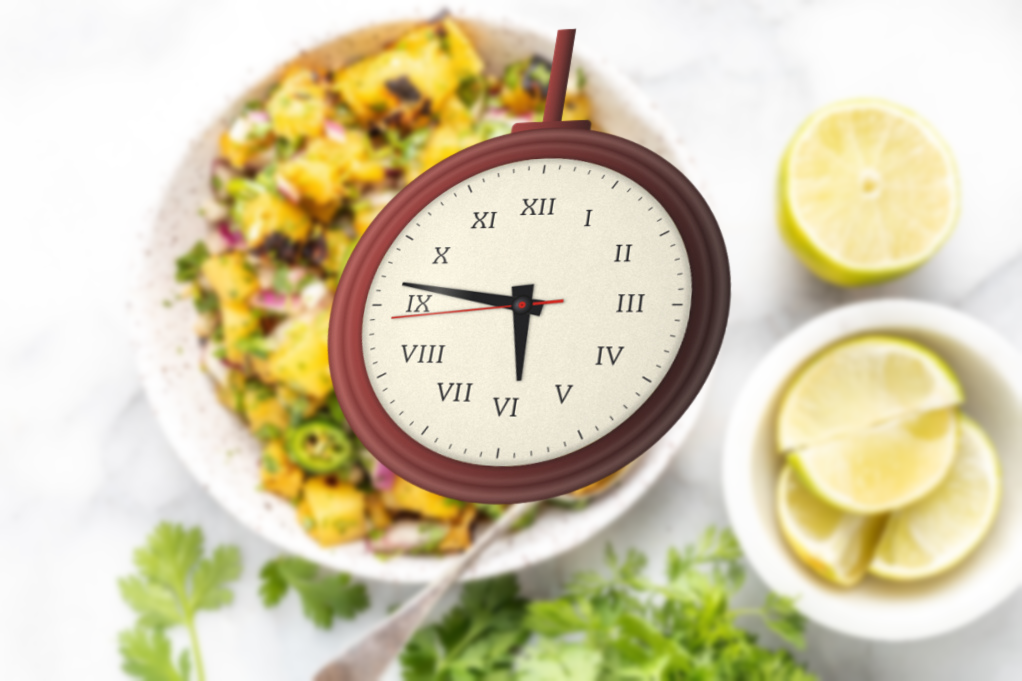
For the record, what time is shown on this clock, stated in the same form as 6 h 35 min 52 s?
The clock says 5 h 46 min 44 s
